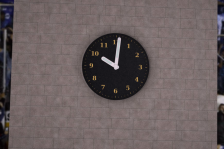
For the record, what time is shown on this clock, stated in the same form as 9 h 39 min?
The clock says 10 h 01 min
